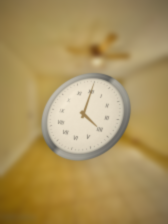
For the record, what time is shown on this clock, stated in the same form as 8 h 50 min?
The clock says 4 h 00 min
